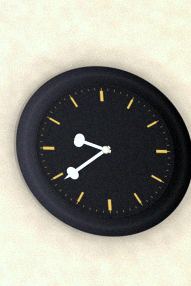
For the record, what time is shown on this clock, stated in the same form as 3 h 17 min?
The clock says 9 h 39 min
